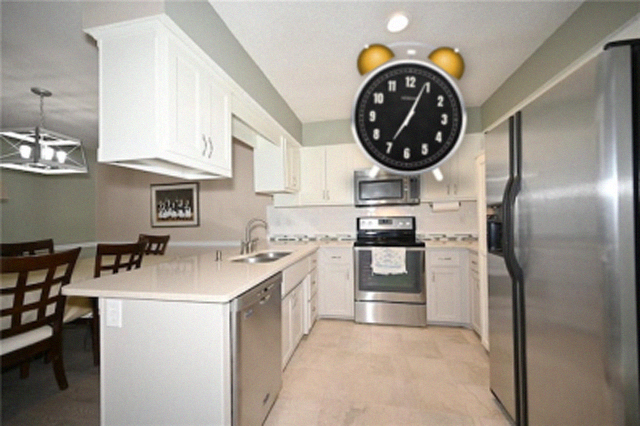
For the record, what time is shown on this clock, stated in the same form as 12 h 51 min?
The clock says 7 h 04 min
